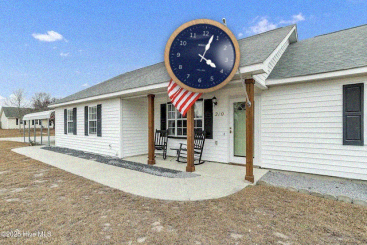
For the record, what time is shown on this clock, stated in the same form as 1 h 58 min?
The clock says 4 h 03 min
